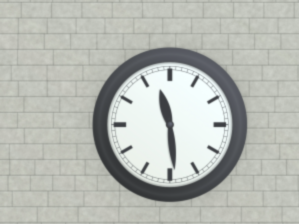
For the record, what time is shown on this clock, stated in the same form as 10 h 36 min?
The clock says 11 h 29 min
